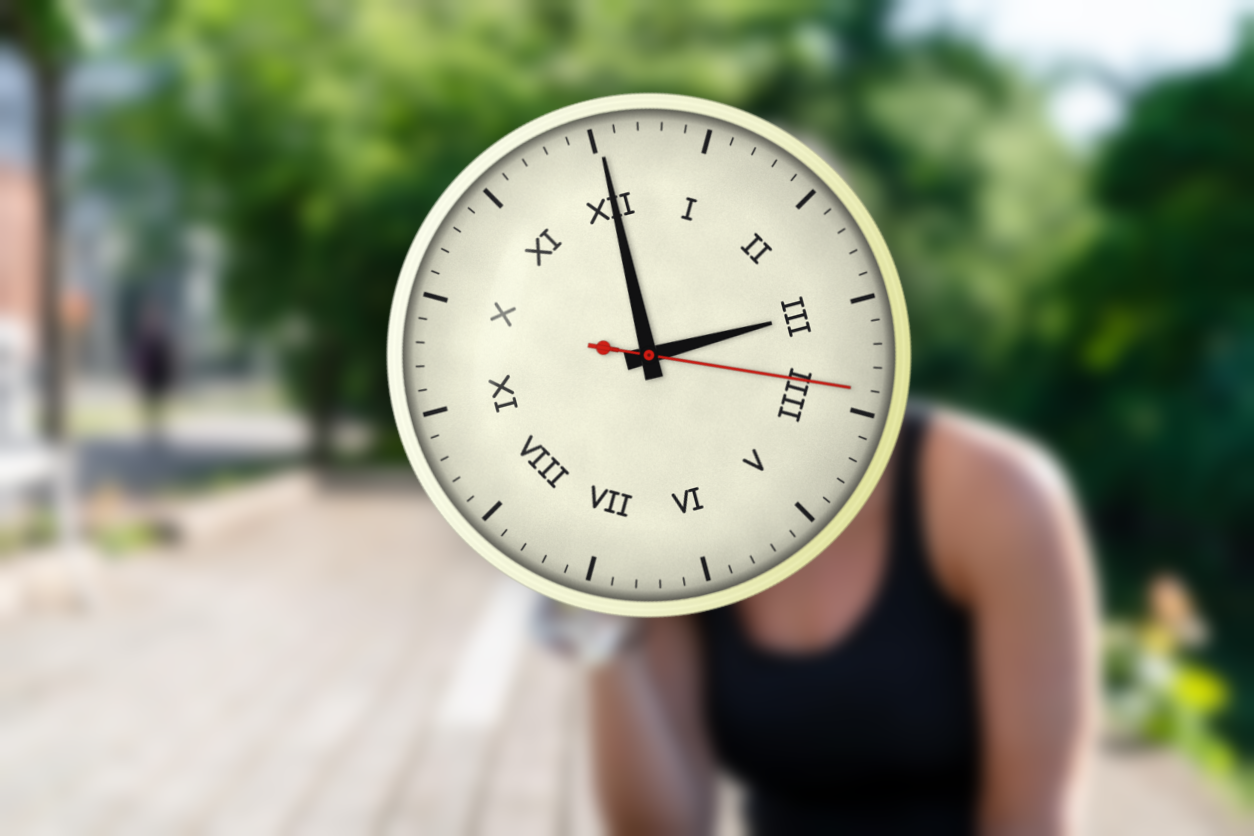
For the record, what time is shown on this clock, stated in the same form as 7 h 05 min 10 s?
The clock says 3 h 00 min 19 s
